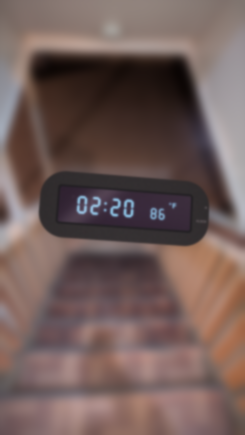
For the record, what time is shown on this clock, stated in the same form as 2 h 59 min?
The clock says 2 h 20 min
